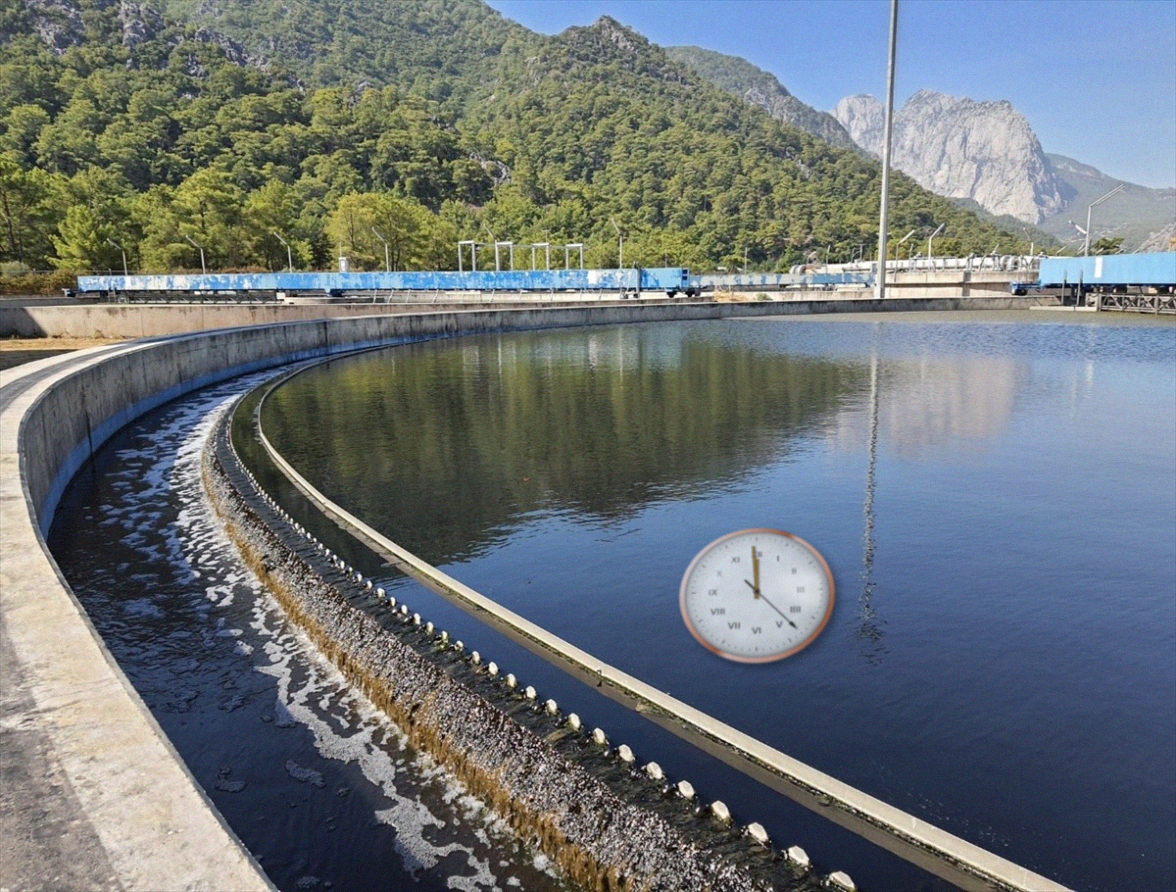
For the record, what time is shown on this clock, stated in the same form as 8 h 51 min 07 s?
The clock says 11 h 59 min 23 s
